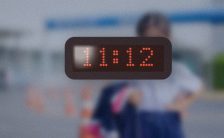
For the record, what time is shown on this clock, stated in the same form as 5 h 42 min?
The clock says 11 h 12 min
